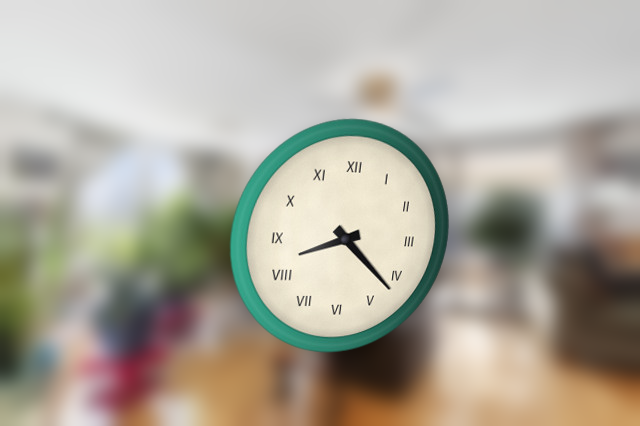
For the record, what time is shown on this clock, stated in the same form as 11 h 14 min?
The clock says 8 h 22 min
